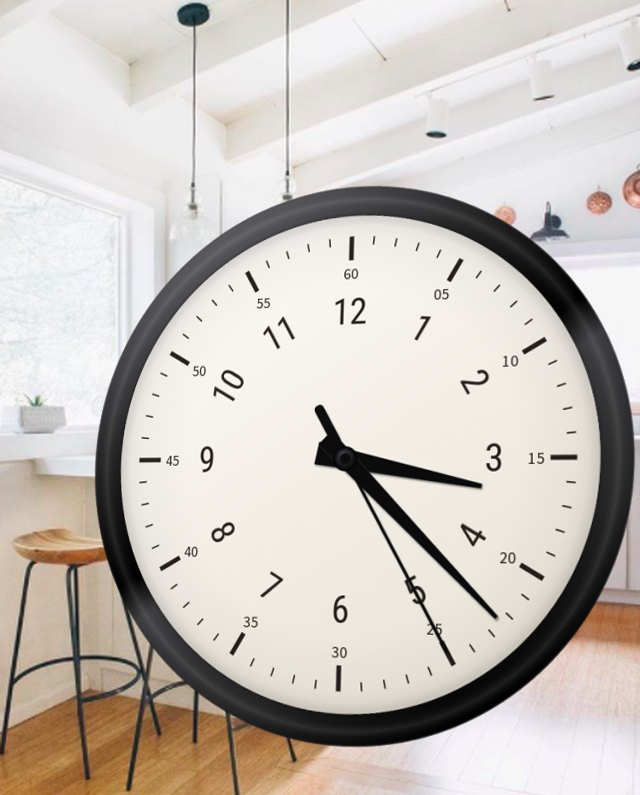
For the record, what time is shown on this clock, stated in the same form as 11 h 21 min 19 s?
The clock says 3 h 22 min 25 s
